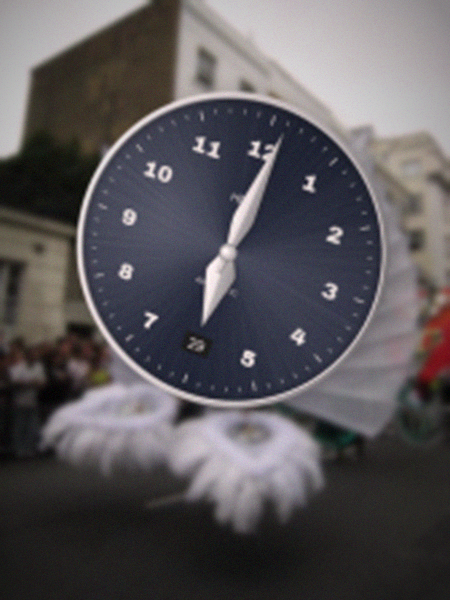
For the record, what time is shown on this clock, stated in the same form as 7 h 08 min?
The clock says 6 h 01 min
